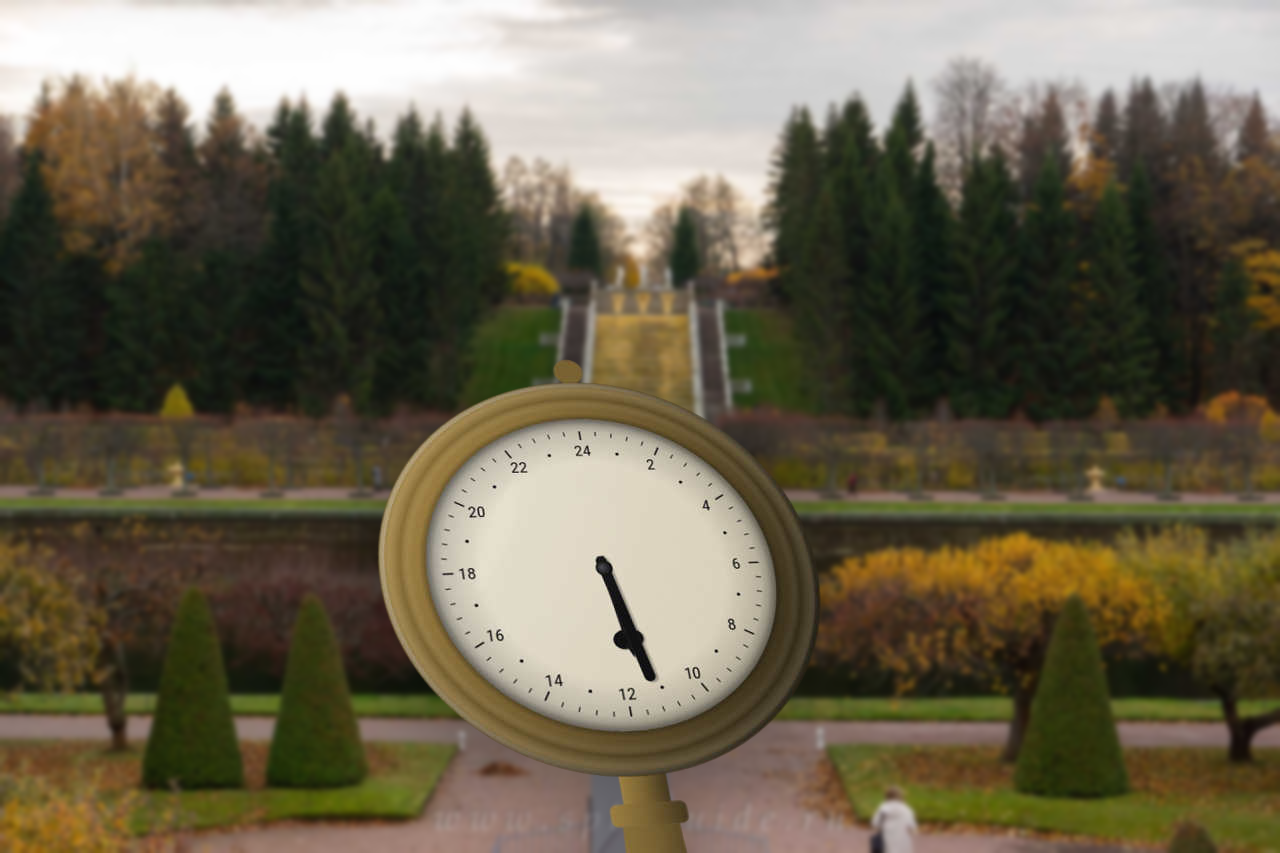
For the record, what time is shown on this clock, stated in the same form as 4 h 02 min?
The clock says 11 h 28 min
